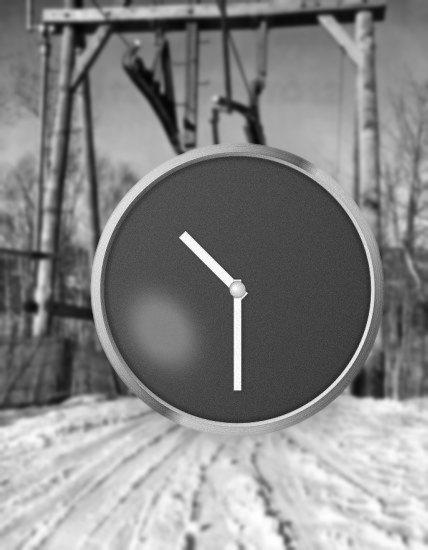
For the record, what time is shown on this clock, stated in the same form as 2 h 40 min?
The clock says 10 h 30 min
